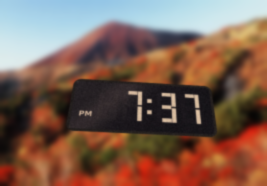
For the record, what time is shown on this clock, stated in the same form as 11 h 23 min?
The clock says 7 h 37 min
